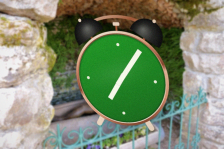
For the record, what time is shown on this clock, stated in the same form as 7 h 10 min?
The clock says 7 h 06 min
